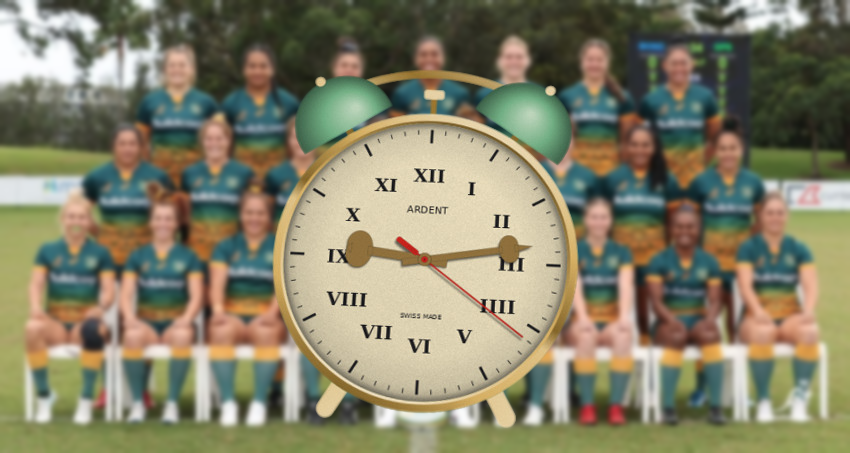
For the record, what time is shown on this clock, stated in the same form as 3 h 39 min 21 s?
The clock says 9 h 13 min 21 s
